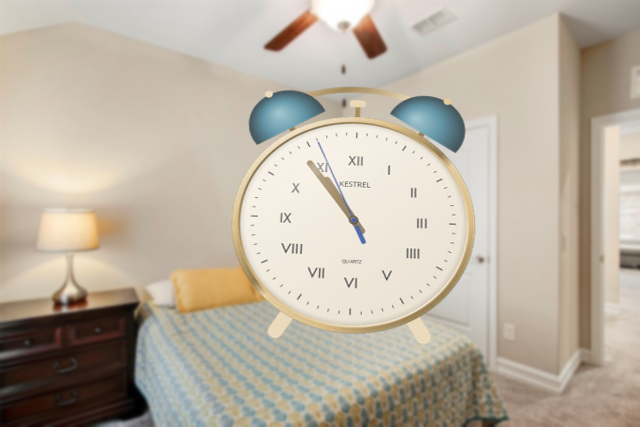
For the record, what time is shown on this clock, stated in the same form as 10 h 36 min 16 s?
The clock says 10 h 53 min 56 s
